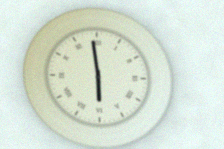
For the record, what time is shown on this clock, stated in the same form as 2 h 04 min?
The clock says 5 h 59 min
